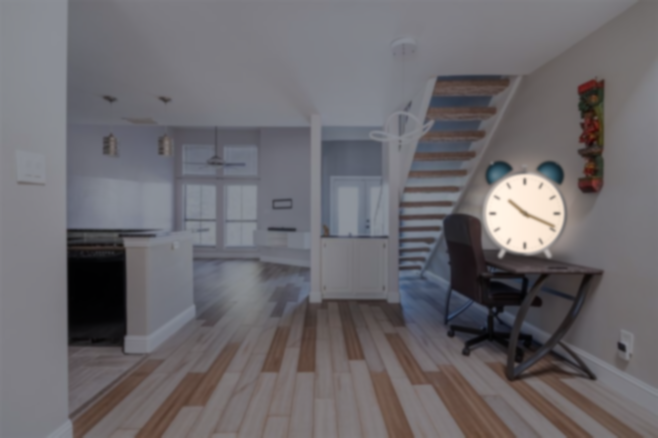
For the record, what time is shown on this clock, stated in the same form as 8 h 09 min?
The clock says 10 h 19 min
